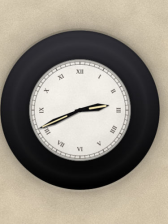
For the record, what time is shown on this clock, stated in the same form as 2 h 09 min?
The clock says 2 h 41 min
